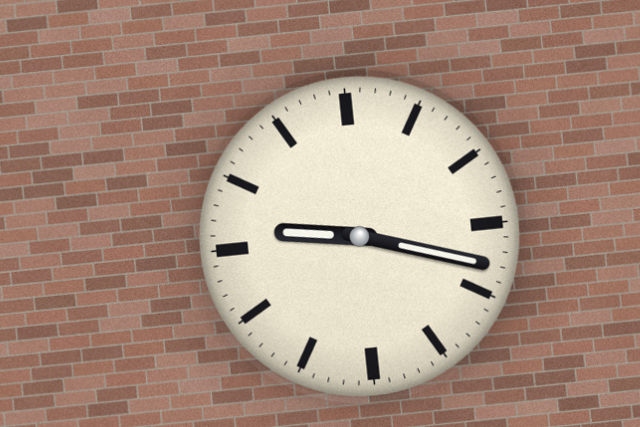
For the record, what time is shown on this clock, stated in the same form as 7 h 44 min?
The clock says 9 h 18 min
